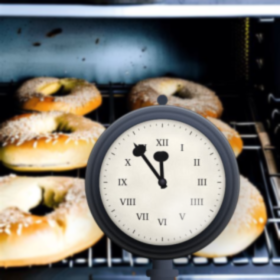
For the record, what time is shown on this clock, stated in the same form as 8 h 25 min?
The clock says 11 h 54 min
